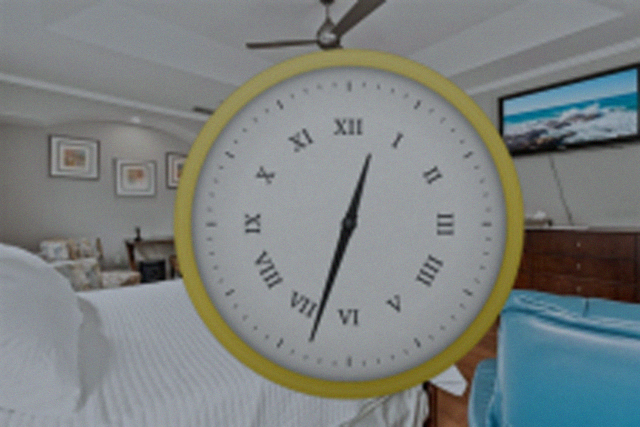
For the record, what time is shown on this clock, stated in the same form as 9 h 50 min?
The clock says 12 h 33 min
